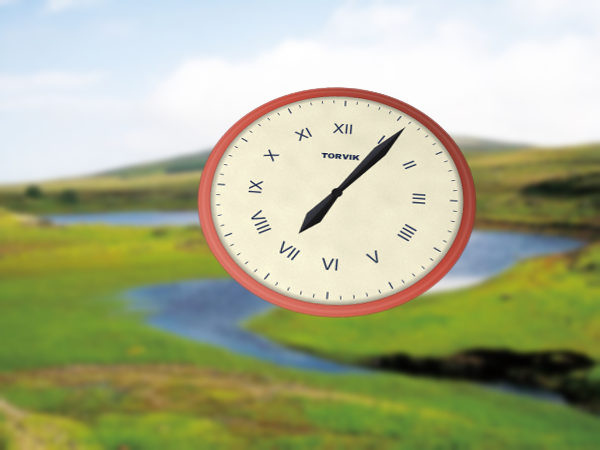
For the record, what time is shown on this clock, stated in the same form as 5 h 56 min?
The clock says 7 h 06 min
